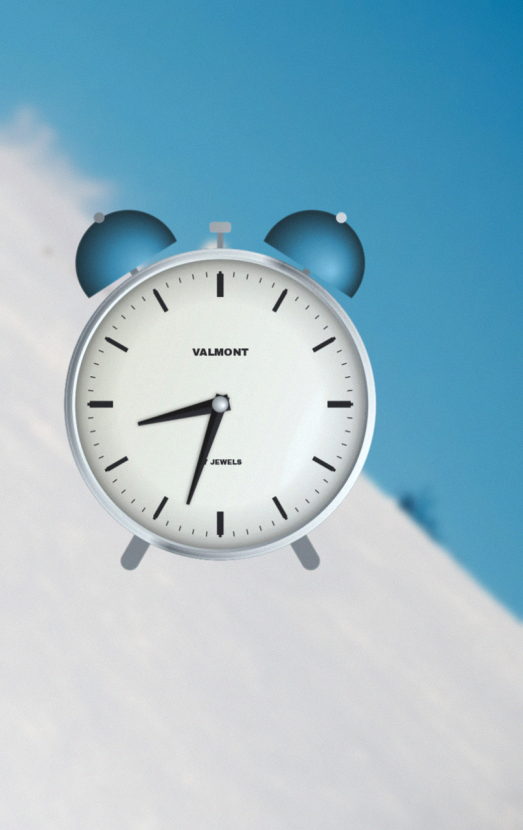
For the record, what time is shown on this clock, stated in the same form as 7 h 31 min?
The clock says 8 h 33 min
